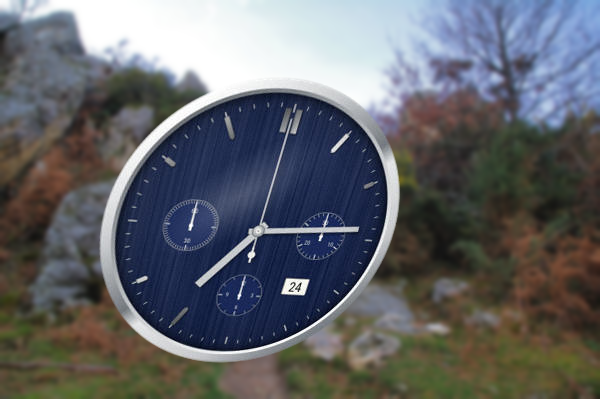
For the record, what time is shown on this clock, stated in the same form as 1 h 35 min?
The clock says 7 h 14 min
